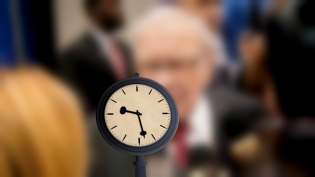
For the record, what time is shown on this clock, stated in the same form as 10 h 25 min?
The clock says 9 h 28 min
